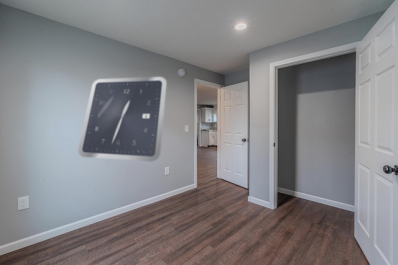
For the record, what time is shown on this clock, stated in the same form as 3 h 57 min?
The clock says 12 h 32 min
